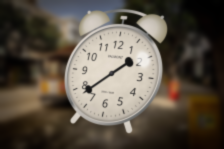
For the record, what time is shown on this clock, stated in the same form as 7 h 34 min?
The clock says 1 h 38 min
